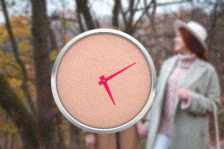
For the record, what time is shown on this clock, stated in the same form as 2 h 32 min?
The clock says 5 h 10 min
